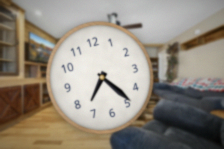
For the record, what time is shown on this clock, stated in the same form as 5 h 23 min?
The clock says 7 h 24 min
